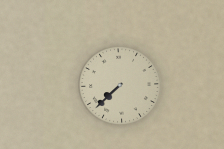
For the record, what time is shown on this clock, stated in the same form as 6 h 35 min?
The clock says 7 h 38 min
